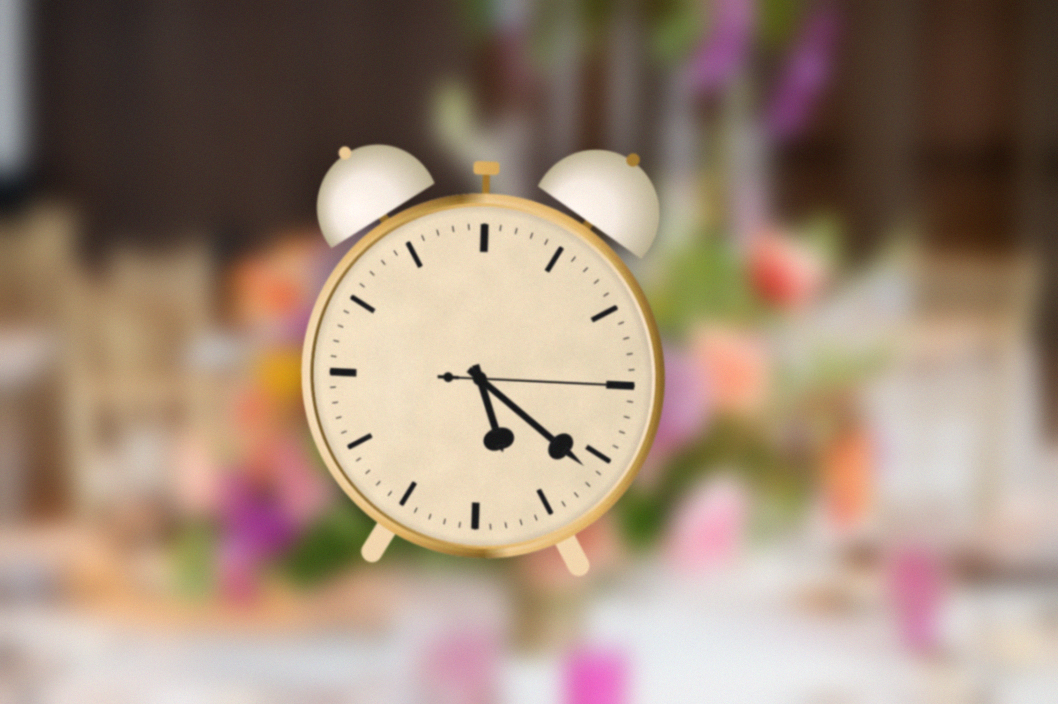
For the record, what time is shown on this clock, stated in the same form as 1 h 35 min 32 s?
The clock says 5 h 21 min 15 s
